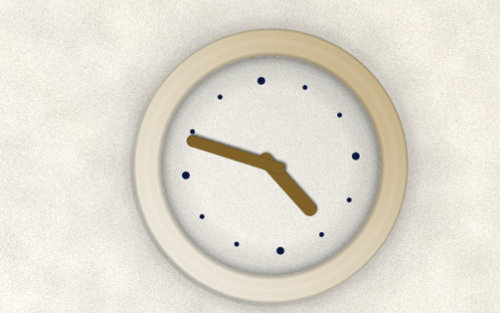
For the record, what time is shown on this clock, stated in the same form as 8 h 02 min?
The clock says 4 h 49 min
